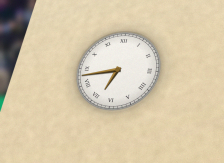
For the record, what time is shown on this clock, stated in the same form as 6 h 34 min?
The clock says 6 h 43 min
